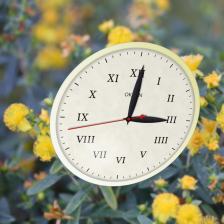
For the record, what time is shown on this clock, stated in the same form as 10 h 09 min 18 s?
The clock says 3 h 00 min 43 s
